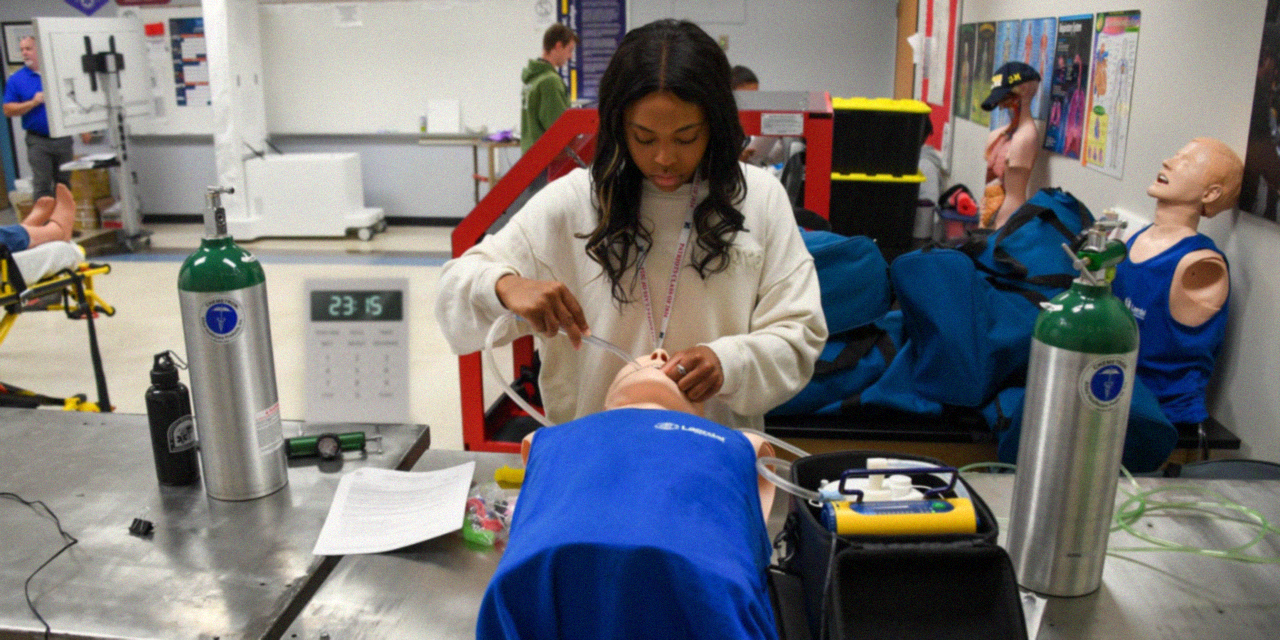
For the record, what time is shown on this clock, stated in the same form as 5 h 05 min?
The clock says 23 h 15 min
